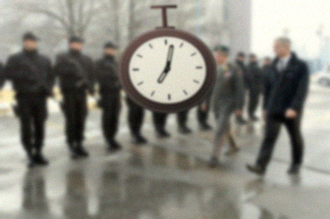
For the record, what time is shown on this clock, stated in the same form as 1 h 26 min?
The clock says 7 h 02 min
